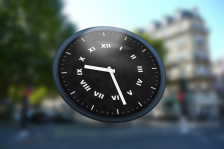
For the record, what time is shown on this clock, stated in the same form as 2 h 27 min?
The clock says 9 h 28 min
